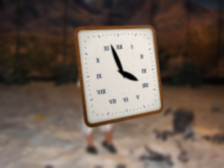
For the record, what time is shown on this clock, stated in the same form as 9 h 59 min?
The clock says 3 h 57 min
